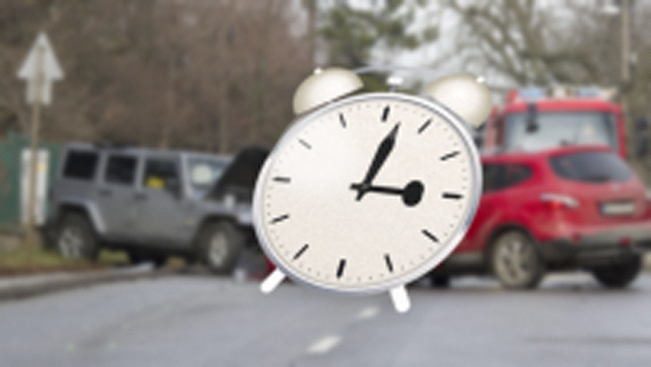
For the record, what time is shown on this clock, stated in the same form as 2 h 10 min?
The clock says 3 h 02 min
